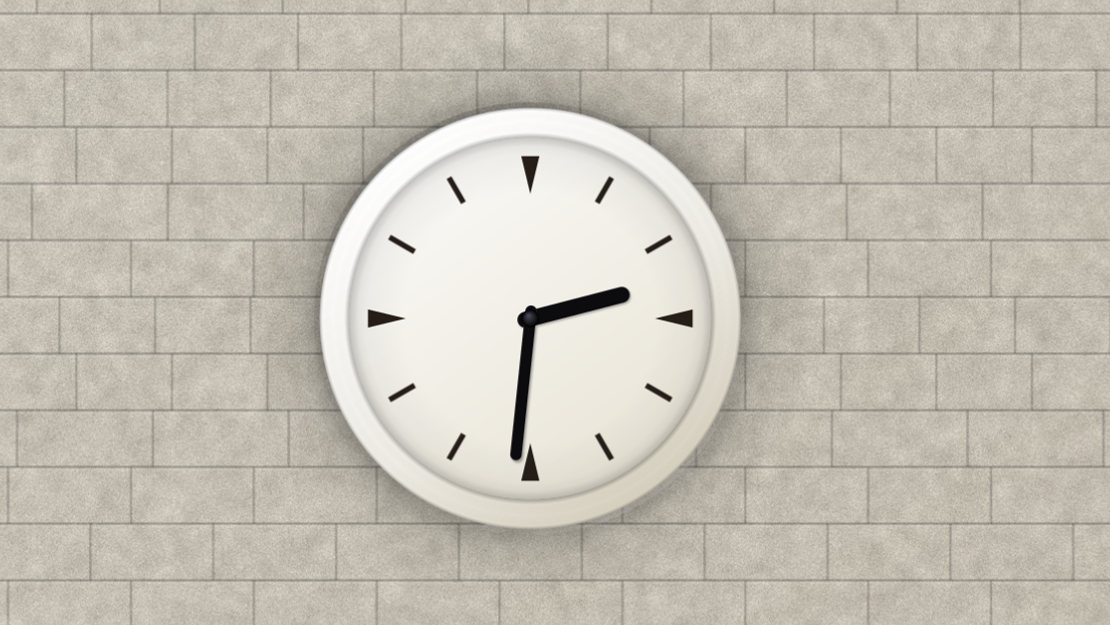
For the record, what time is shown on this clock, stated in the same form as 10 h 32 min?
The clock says 2 h 31 min
